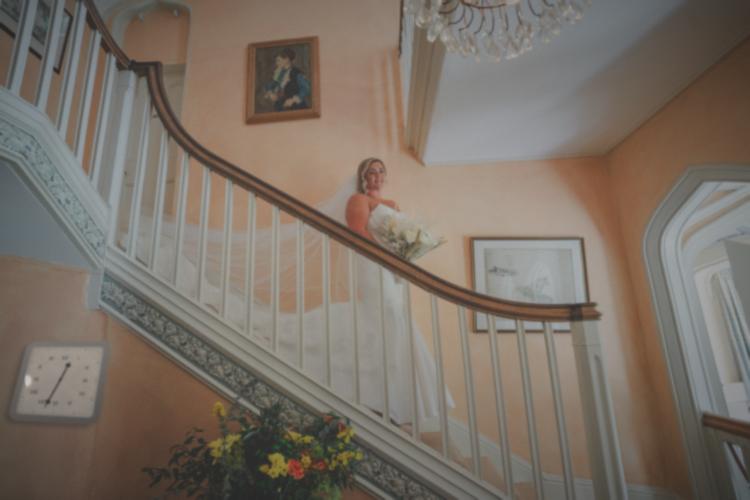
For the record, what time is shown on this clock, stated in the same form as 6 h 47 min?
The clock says 12 h 33 min
